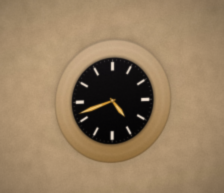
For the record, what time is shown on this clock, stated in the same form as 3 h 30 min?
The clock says 4 h 42 min
